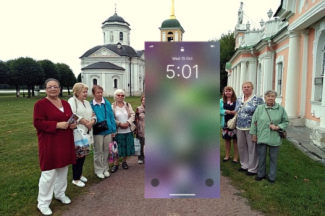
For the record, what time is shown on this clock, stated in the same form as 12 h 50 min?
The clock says 5 h 01 min
